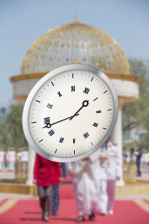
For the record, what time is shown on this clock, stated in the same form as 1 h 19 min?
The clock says 12 h 38 min
